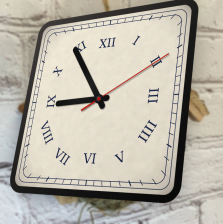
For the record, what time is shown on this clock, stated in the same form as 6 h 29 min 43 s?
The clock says 8 h 54 min 10 s
